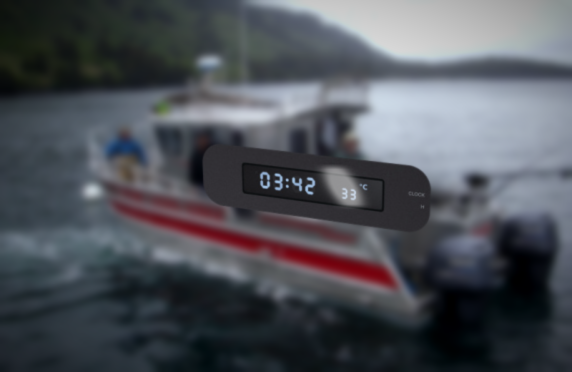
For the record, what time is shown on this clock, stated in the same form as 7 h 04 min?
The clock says 3 h 42 min
